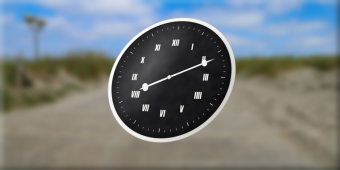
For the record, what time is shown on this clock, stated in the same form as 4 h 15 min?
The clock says 8 h 11 min
